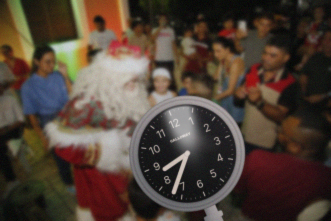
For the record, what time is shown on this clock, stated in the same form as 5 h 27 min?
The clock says 8 h 37 min
